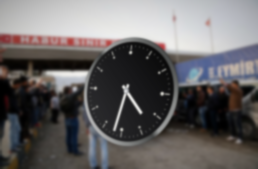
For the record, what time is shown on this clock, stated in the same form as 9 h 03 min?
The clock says 4 h 32 min
